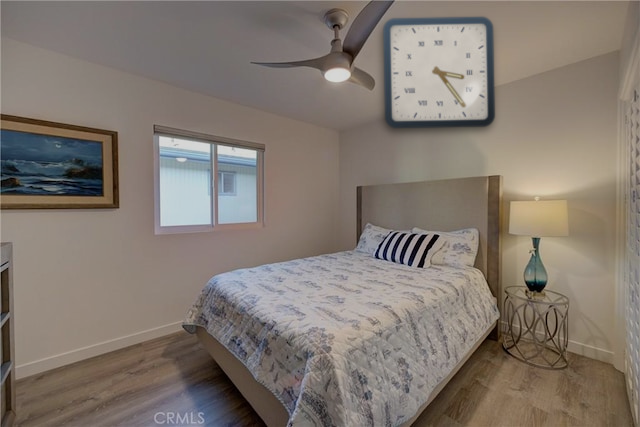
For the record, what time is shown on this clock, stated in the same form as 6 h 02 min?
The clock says 3 h 24 min
